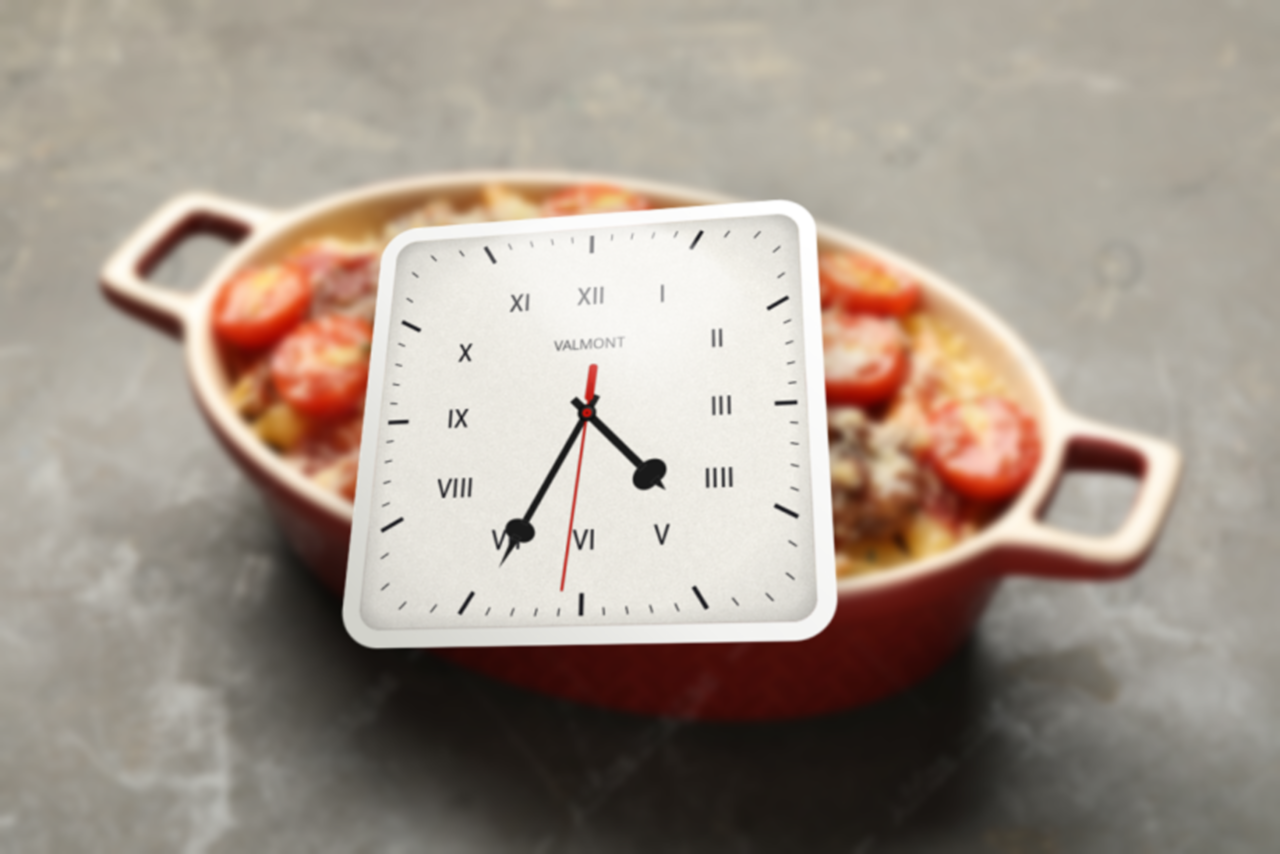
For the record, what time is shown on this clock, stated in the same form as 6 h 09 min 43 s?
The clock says 4 h 34 min 31 s
